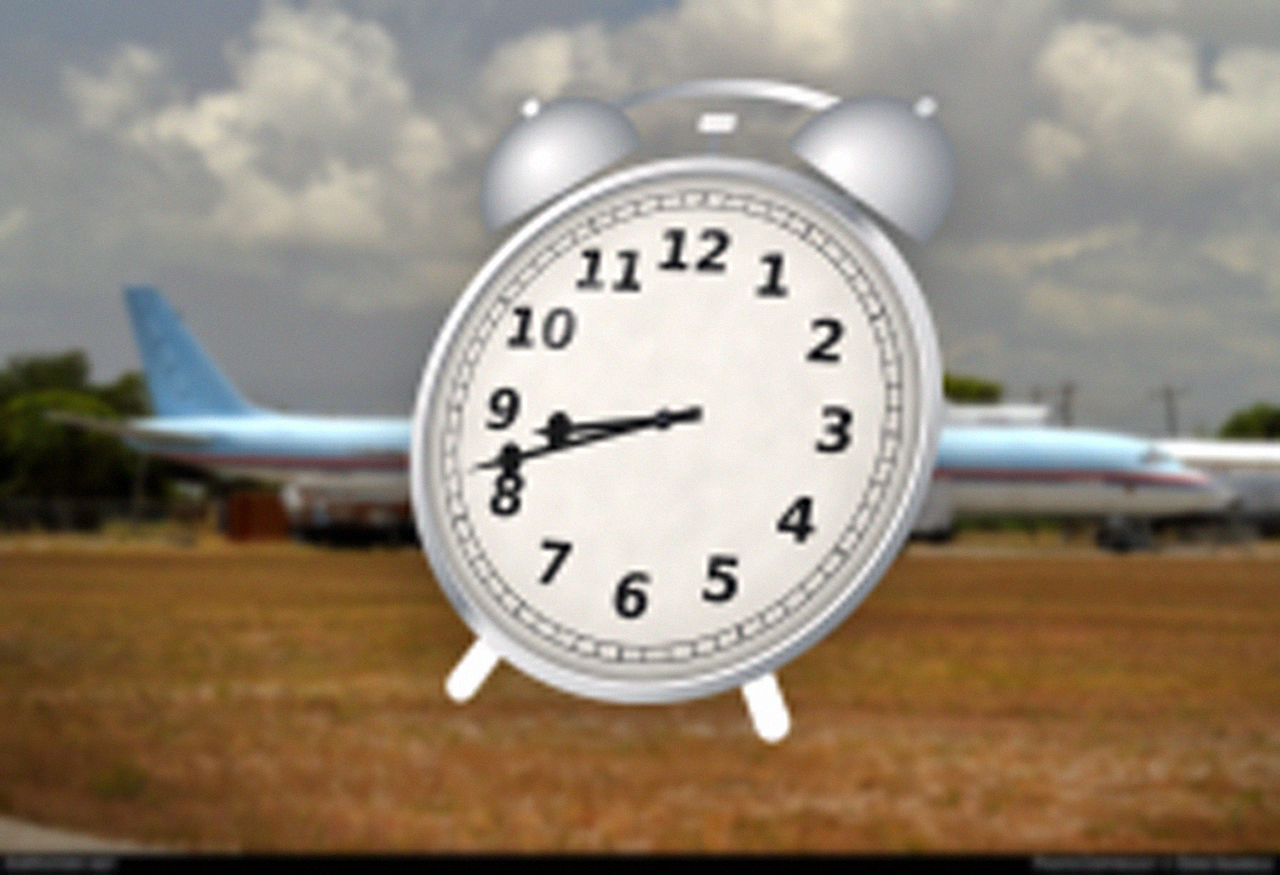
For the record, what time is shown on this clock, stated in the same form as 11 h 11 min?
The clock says 8 h 42 min
